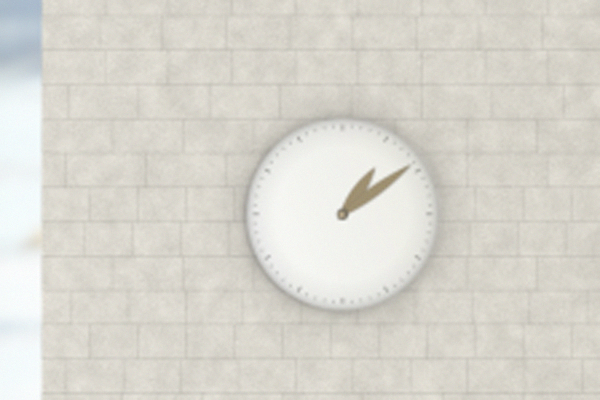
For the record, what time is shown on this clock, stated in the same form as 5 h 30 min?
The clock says 1 h 09 min
